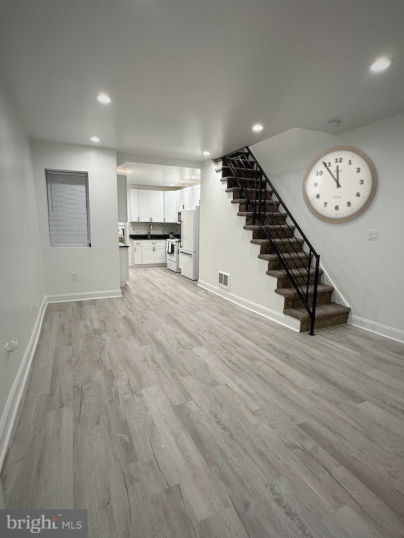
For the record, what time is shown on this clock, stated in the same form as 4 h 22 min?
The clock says 11 h 54 min
